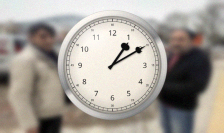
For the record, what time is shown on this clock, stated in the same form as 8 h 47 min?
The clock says 1 h 10 min
